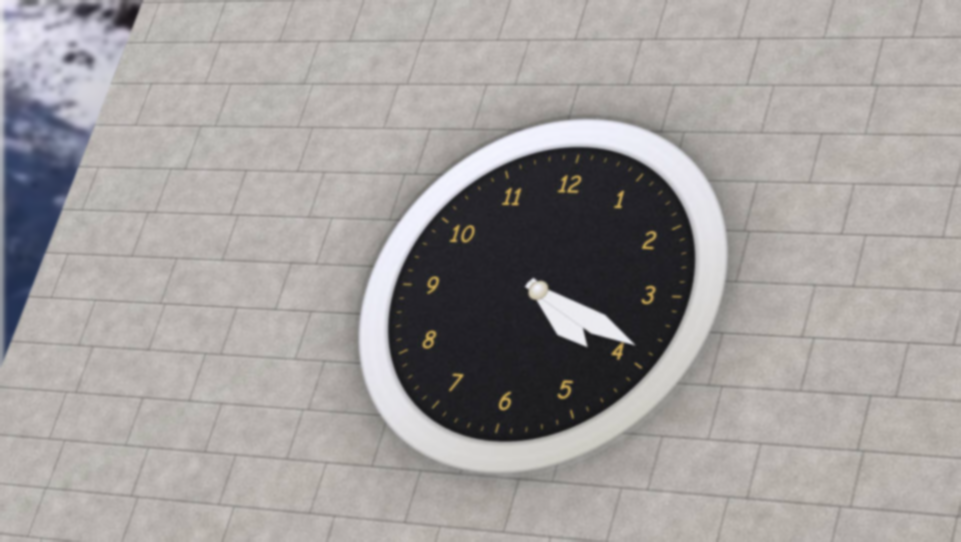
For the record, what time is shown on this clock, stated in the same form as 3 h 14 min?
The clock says 4 h 19 min
